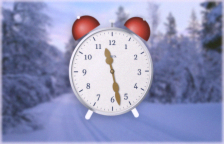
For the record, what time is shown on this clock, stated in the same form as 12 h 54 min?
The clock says 11 h 28 min
